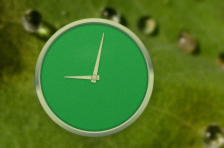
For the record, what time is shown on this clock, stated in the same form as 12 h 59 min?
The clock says 9 h 02 min
